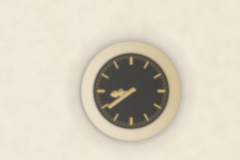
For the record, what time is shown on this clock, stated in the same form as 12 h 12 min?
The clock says 8 h 39 min
